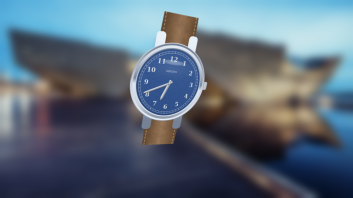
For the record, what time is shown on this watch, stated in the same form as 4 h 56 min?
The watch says 6 h 41 min
